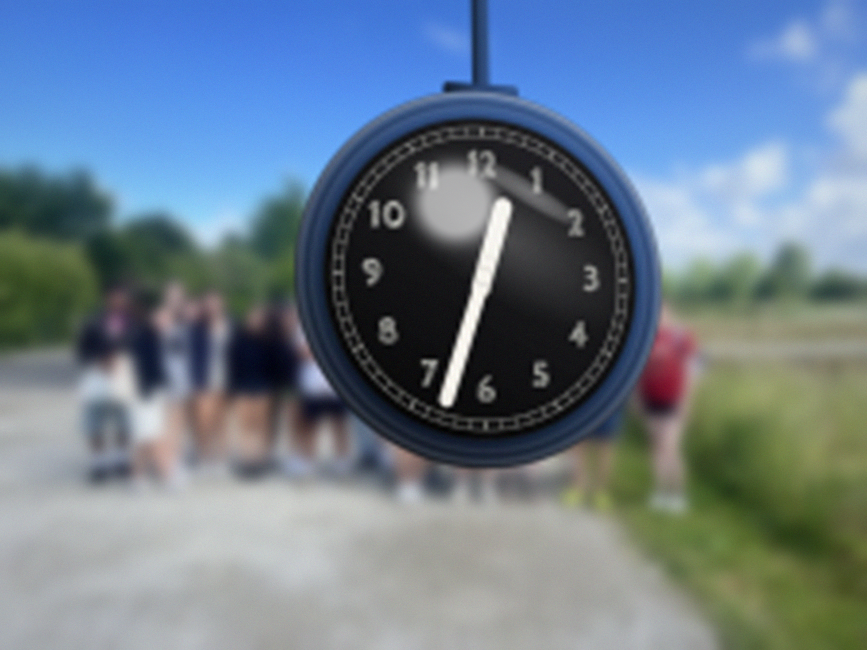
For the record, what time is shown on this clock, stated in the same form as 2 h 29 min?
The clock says 12 h 33 min
